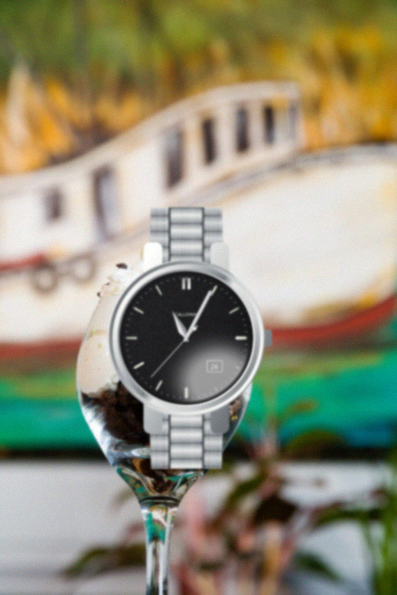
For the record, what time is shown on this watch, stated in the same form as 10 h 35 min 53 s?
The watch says 11 h 04 min 37 s
